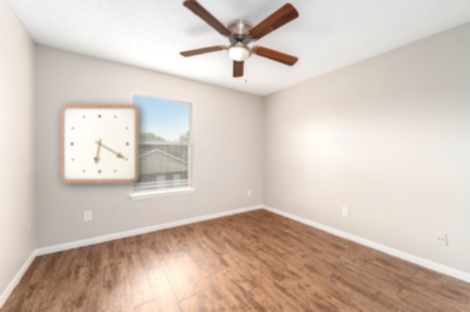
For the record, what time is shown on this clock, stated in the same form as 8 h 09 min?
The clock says 6 h 20 min
